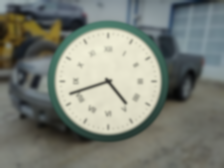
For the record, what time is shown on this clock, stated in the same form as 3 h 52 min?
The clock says 4 h 42 min
